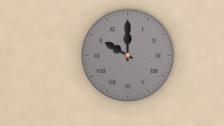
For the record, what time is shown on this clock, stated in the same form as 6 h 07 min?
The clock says 10 h 00 min
